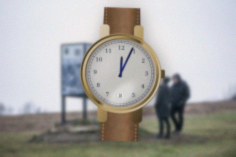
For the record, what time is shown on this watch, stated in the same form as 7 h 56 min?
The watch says 12 h 04 min
